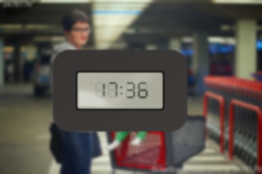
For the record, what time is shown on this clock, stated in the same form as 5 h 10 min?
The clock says 17 h 36 min
